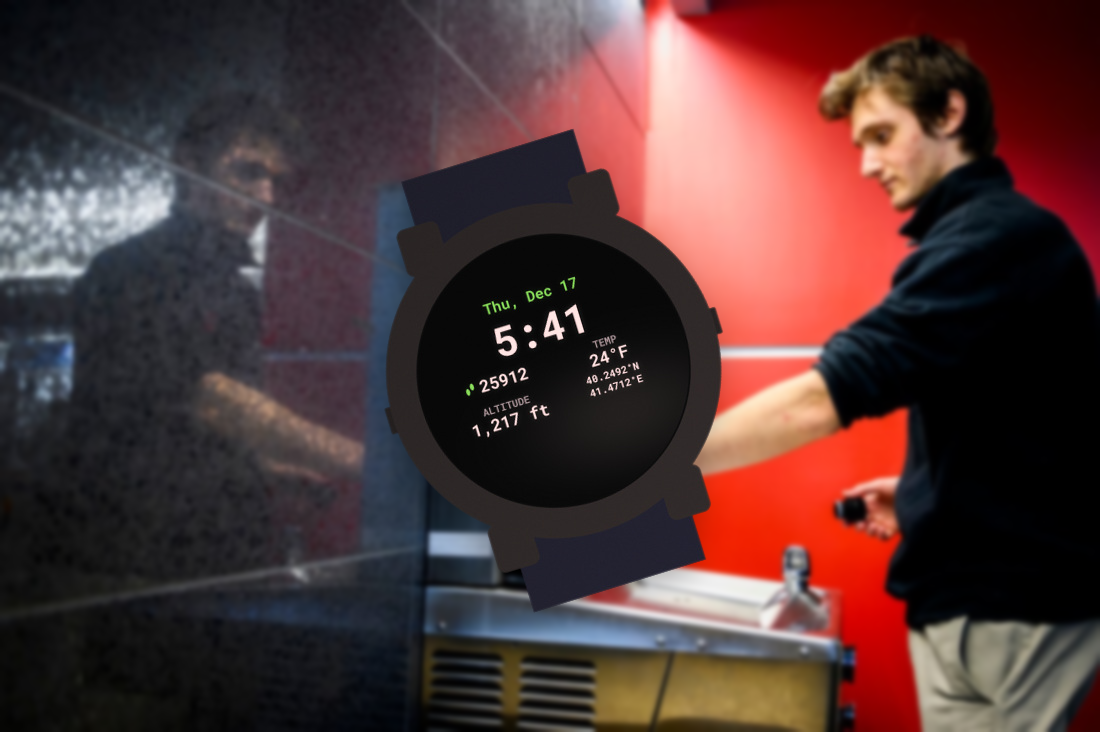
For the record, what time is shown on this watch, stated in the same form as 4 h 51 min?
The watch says 5 h 41 min
